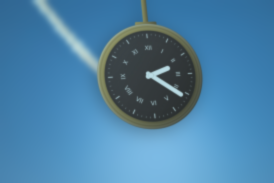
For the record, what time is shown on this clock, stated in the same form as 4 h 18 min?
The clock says 2 h 21 min
